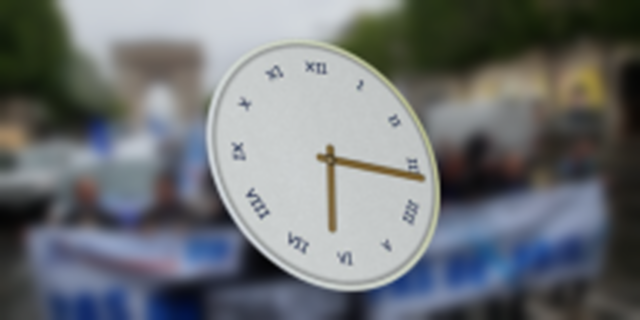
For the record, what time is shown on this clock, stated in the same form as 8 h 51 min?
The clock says 6 h 16 min
